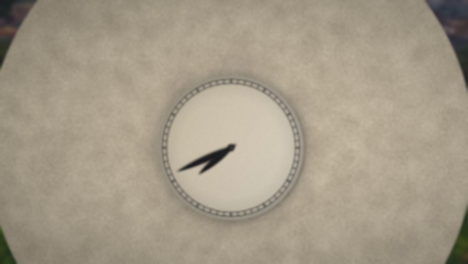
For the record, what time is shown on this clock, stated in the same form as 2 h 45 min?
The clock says 7 h 41 min
